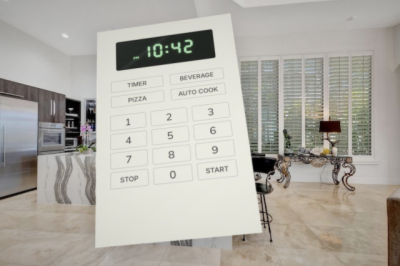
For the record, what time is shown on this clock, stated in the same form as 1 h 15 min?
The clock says 10 h 42 min
